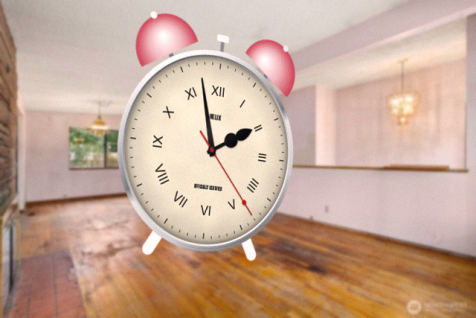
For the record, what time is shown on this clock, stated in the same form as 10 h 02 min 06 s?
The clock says 1 h 57 min 23 s
